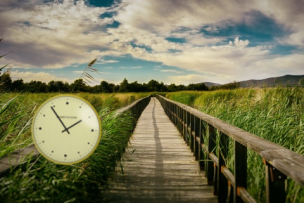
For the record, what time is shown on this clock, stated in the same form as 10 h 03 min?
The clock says 1 h 54 min
